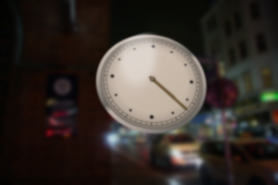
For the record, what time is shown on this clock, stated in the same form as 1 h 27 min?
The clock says 4 h 22 min
